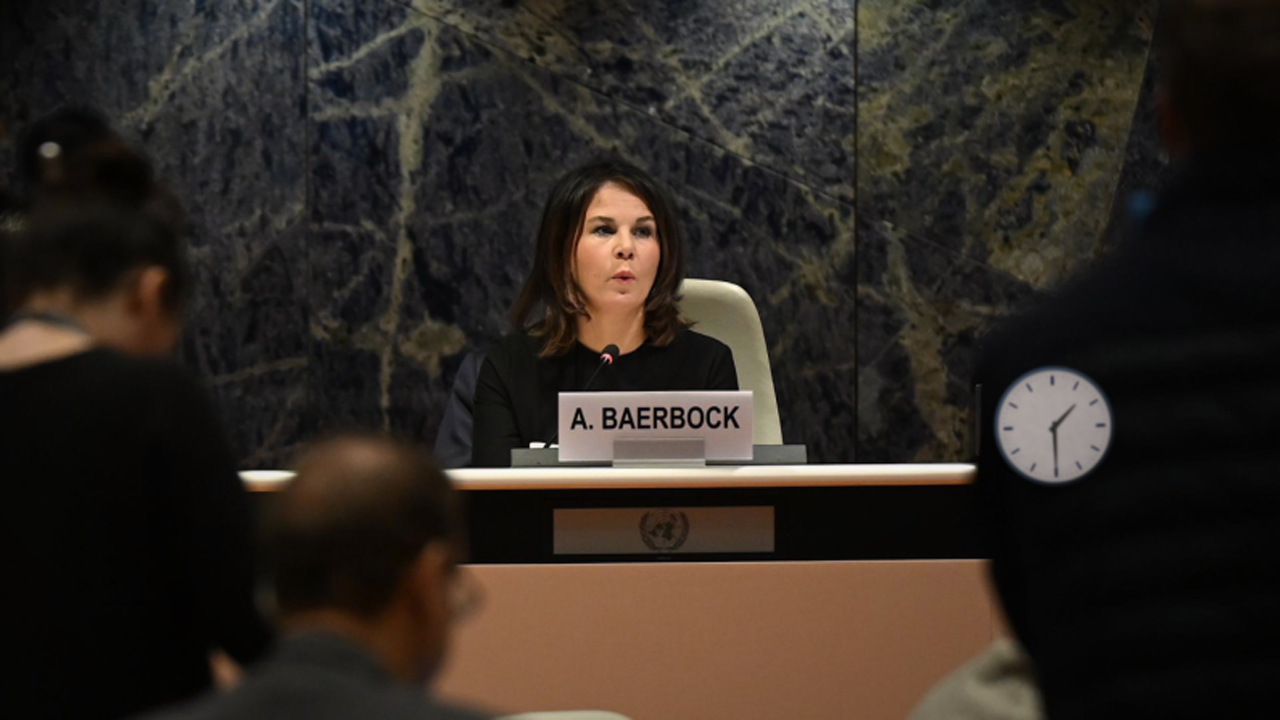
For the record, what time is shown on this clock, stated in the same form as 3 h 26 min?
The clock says 1 h 30 min
